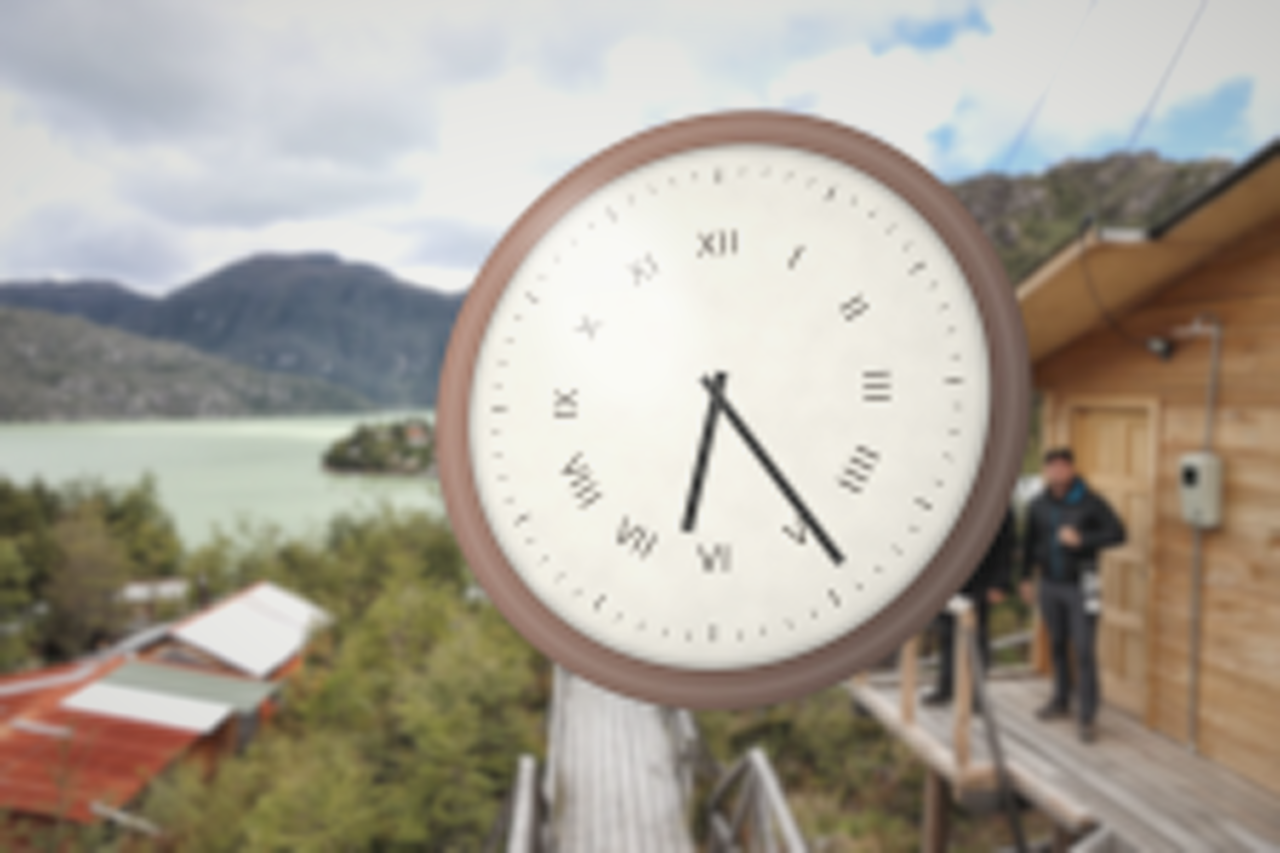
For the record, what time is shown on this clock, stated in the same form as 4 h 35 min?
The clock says 6 h 24 min
